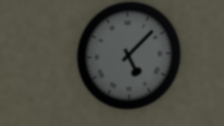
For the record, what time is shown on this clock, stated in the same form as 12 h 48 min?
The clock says 5 h 08 min
